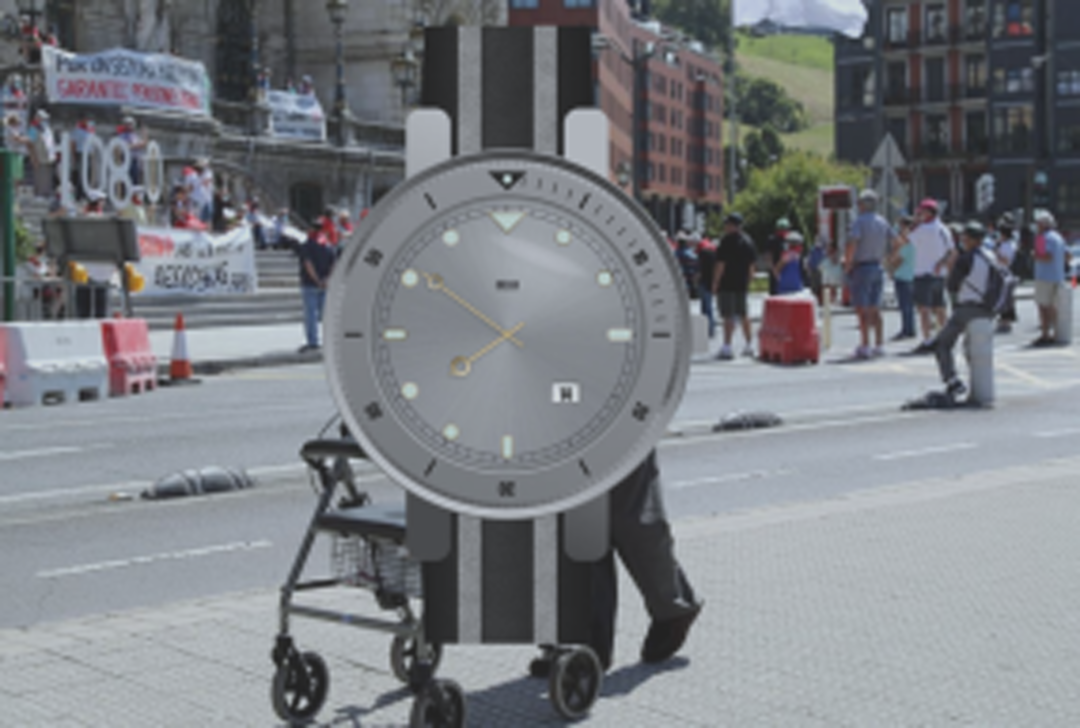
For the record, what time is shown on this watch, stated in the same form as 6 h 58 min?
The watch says 7 h 51 min
